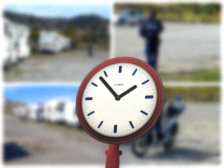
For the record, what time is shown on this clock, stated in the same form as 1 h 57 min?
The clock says 1 h 53 min
